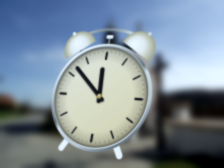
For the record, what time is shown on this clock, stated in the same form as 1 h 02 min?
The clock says 11 h 52 min
